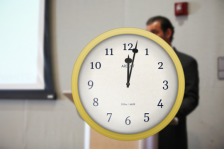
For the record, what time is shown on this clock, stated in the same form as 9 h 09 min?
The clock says 12 h 02 min
